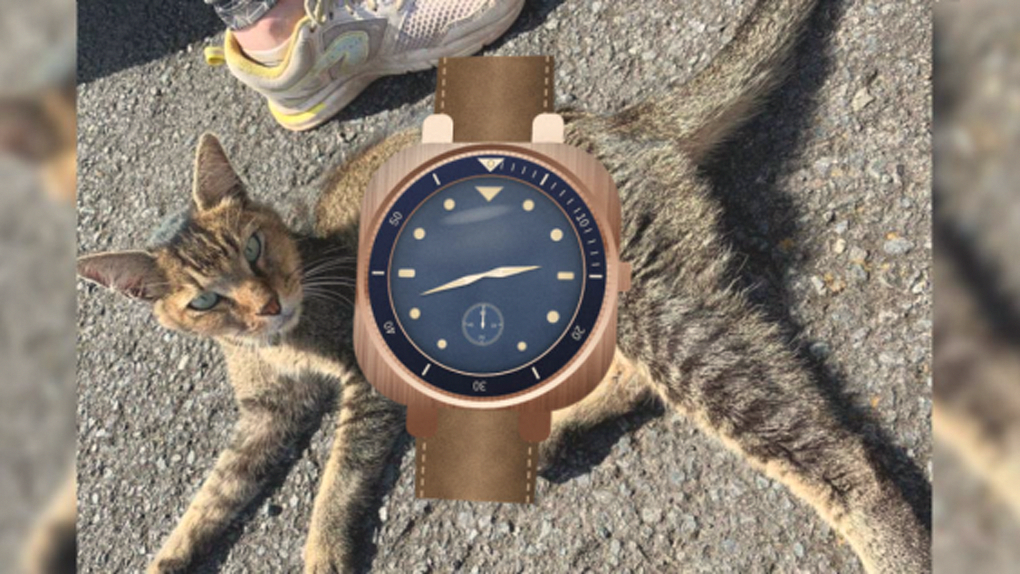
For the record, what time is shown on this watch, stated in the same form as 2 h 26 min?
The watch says 2 h 42 min
